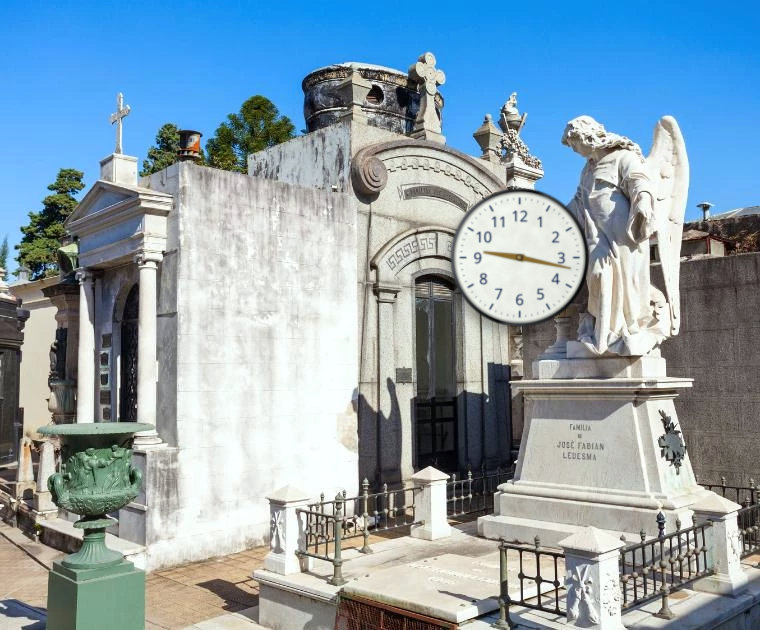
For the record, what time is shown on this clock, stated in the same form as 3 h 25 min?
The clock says 9 h 17 min
